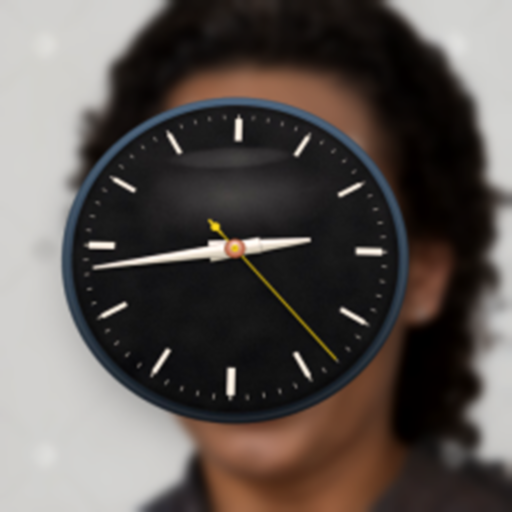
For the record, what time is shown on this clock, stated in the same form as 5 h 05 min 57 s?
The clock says 2 h 43 min 23 s
